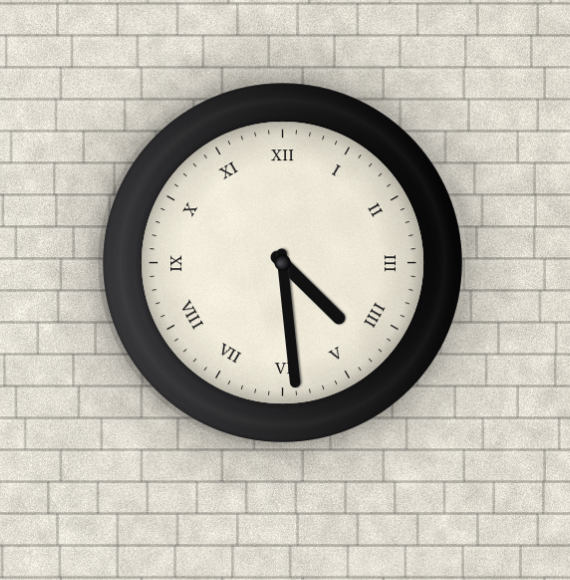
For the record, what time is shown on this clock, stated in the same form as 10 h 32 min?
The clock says 4 h 29 min
